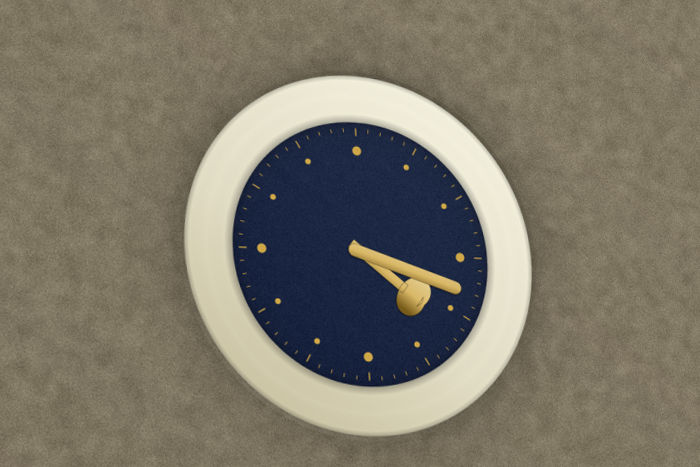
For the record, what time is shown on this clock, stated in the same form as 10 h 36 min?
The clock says 4 h 18 min
